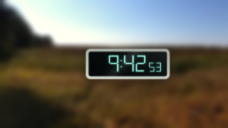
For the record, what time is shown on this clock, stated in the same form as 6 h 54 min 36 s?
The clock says 9 h 42 min 53 s
